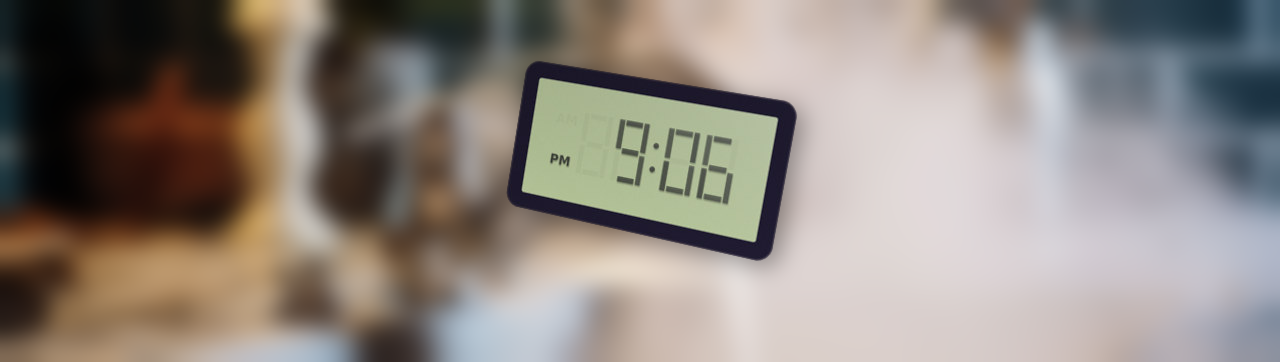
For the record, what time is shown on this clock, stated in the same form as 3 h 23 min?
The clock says 9 h 06 min
